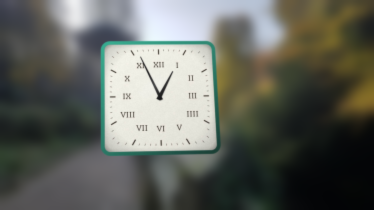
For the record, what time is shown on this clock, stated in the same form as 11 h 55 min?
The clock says 12 h 56 min
